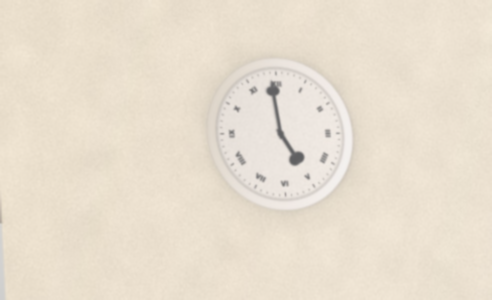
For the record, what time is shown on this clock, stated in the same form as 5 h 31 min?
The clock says 4 h 59 min
